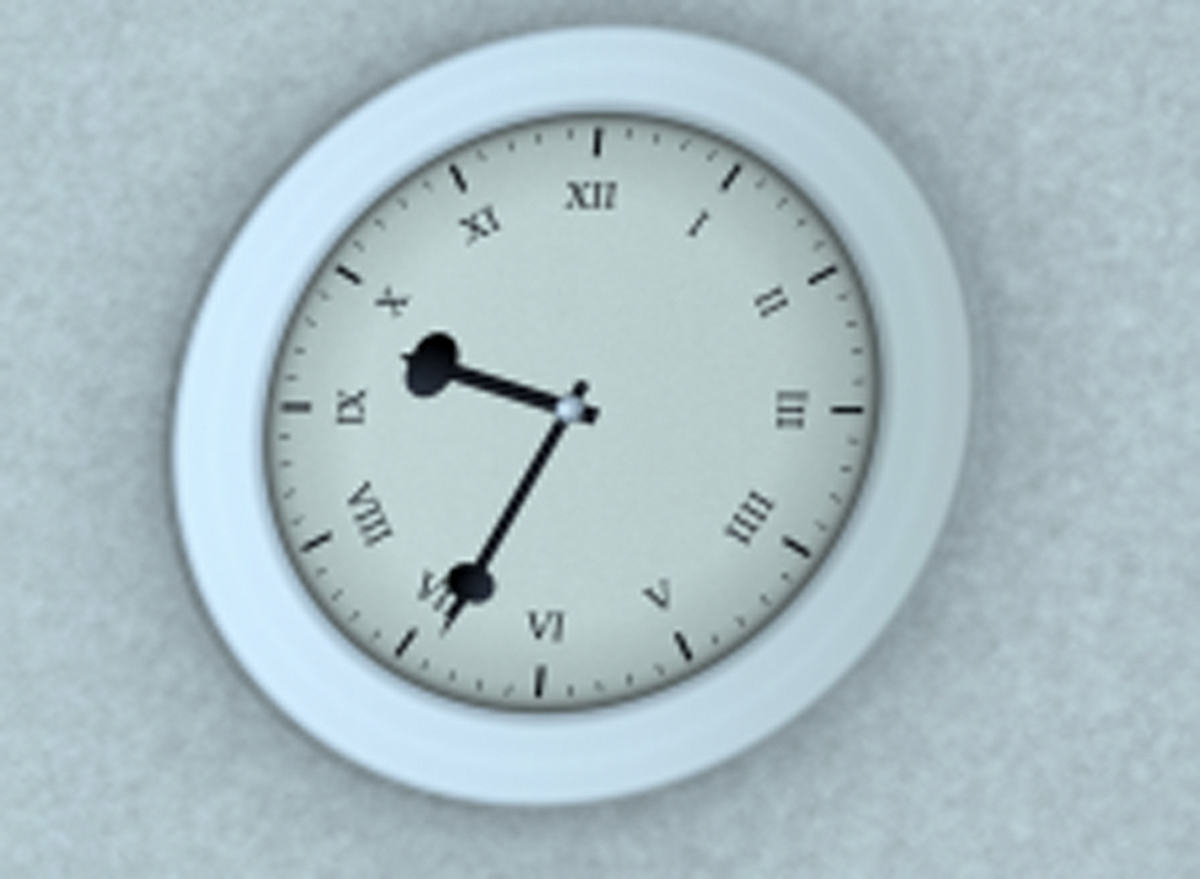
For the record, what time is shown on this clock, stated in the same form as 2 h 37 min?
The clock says 9 h 34 min
